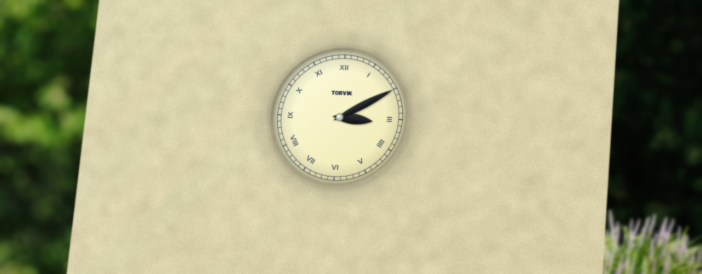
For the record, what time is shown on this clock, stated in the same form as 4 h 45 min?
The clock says 3 h 10 min
